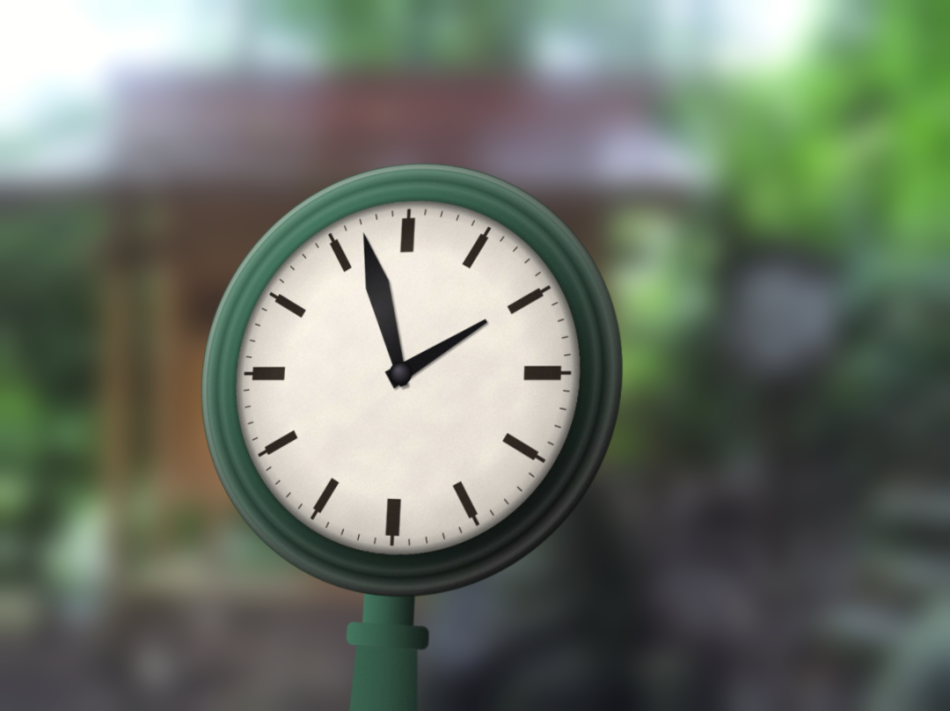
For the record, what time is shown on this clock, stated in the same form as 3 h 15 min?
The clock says 1 h 57 min
